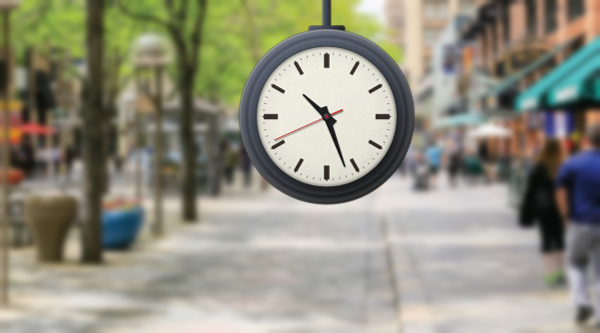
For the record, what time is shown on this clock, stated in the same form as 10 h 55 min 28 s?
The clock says 10 h 26 min 41 s
